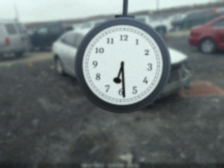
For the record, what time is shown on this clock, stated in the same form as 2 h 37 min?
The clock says 6 h 29 min
